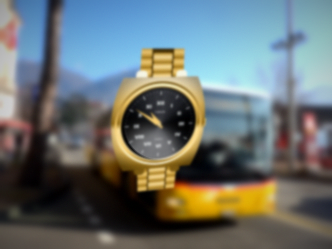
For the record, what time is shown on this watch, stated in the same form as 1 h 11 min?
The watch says 10 h 51 min
